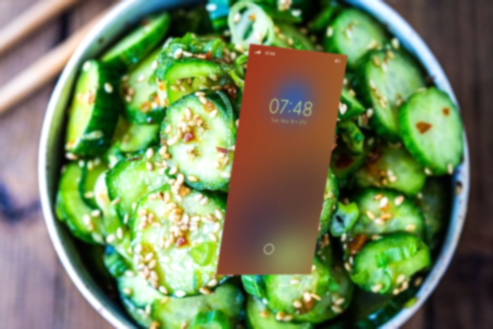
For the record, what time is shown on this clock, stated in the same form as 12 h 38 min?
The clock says 7 h 48 min
